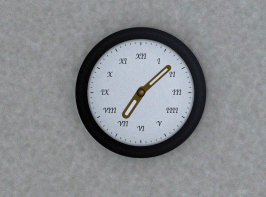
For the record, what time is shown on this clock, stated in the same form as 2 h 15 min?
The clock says 7 h 08 min
